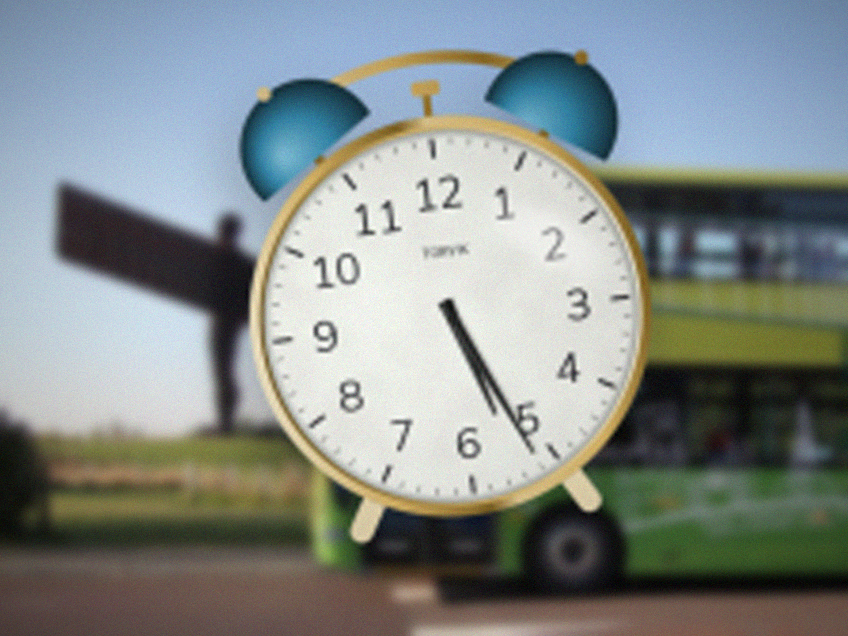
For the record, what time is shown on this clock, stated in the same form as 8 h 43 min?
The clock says 5 h 26 min
